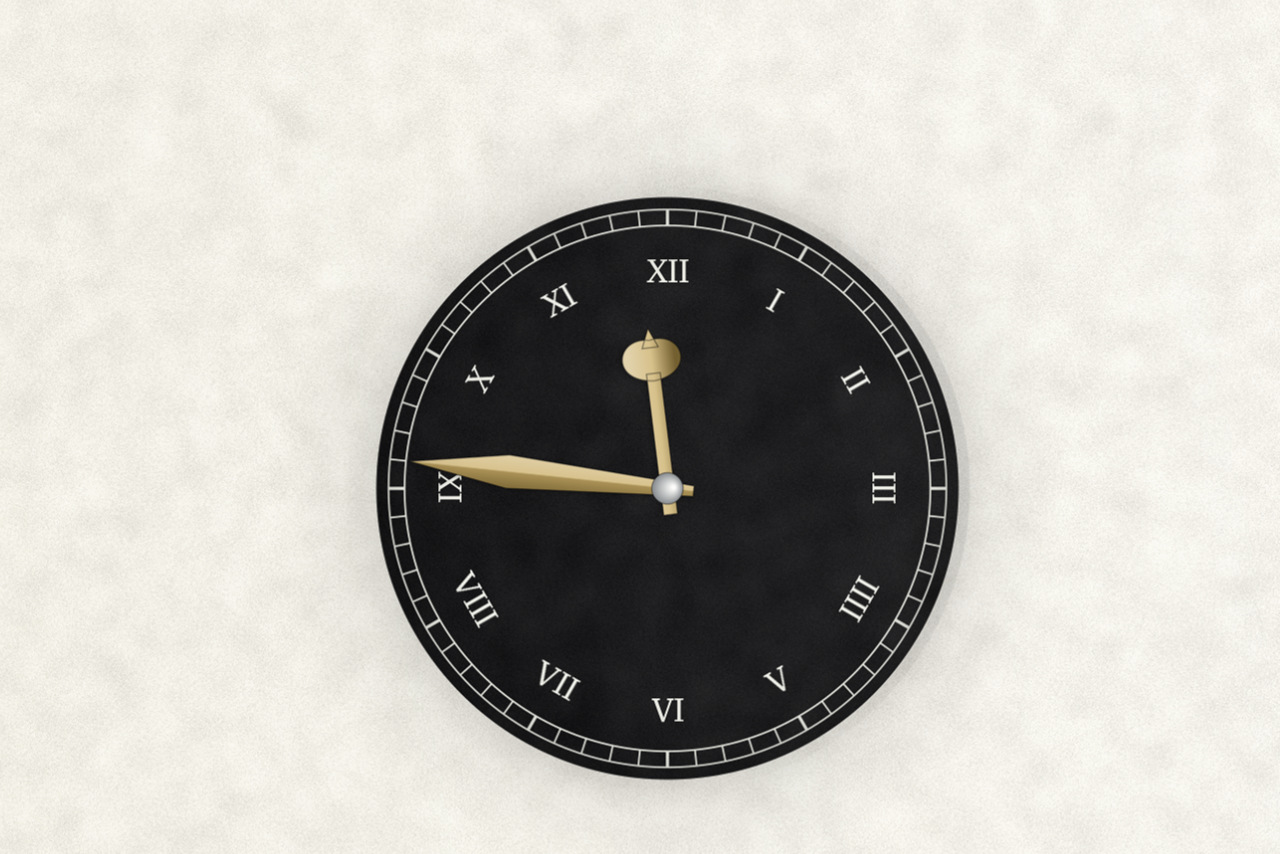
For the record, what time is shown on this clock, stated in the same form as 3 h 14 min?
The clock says 11 h 46 min
